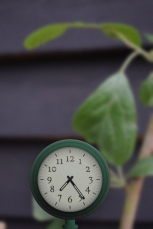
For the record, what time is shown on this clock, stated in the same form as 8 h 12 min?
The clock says 7 h 24 min
